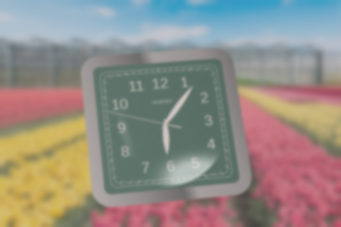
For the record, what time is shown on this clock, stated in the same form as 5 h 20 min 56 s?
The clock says 6 h 06 min 48 s
